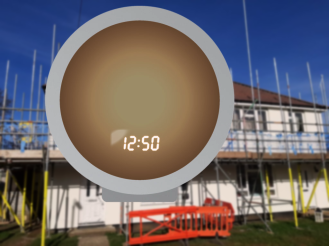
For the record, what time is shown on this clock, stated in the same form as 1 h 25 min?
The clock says 12 h 50 min
